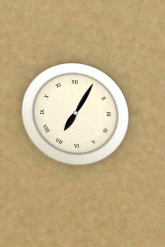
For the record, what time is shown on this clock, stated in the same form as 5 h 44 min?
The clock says 7 h 05 min
